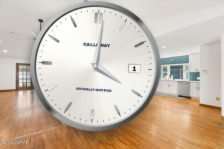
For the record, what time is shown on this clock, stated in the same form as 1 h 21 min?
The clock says 4 h 01 min
